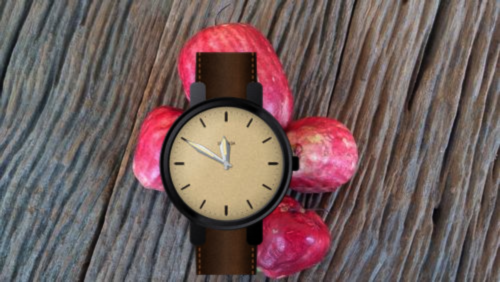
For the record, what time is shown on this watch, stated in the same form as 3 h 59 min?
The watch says 11 h 50 min
